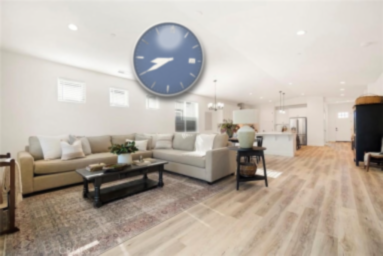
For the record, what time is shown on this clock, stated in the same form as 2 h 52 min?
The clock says 8 h 40 min
